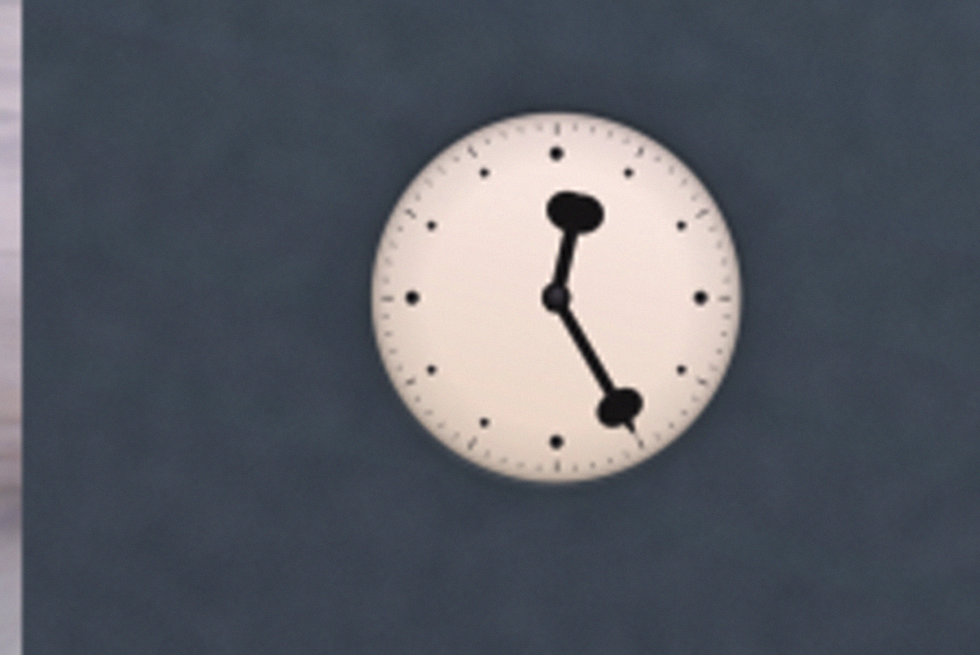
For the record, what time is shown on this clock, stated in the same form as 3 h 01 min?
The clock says 12 h 25 min
